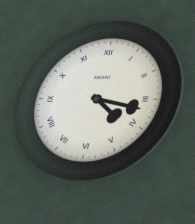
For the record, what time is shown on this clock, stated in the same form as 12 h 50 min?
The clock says 4 h 17 min
